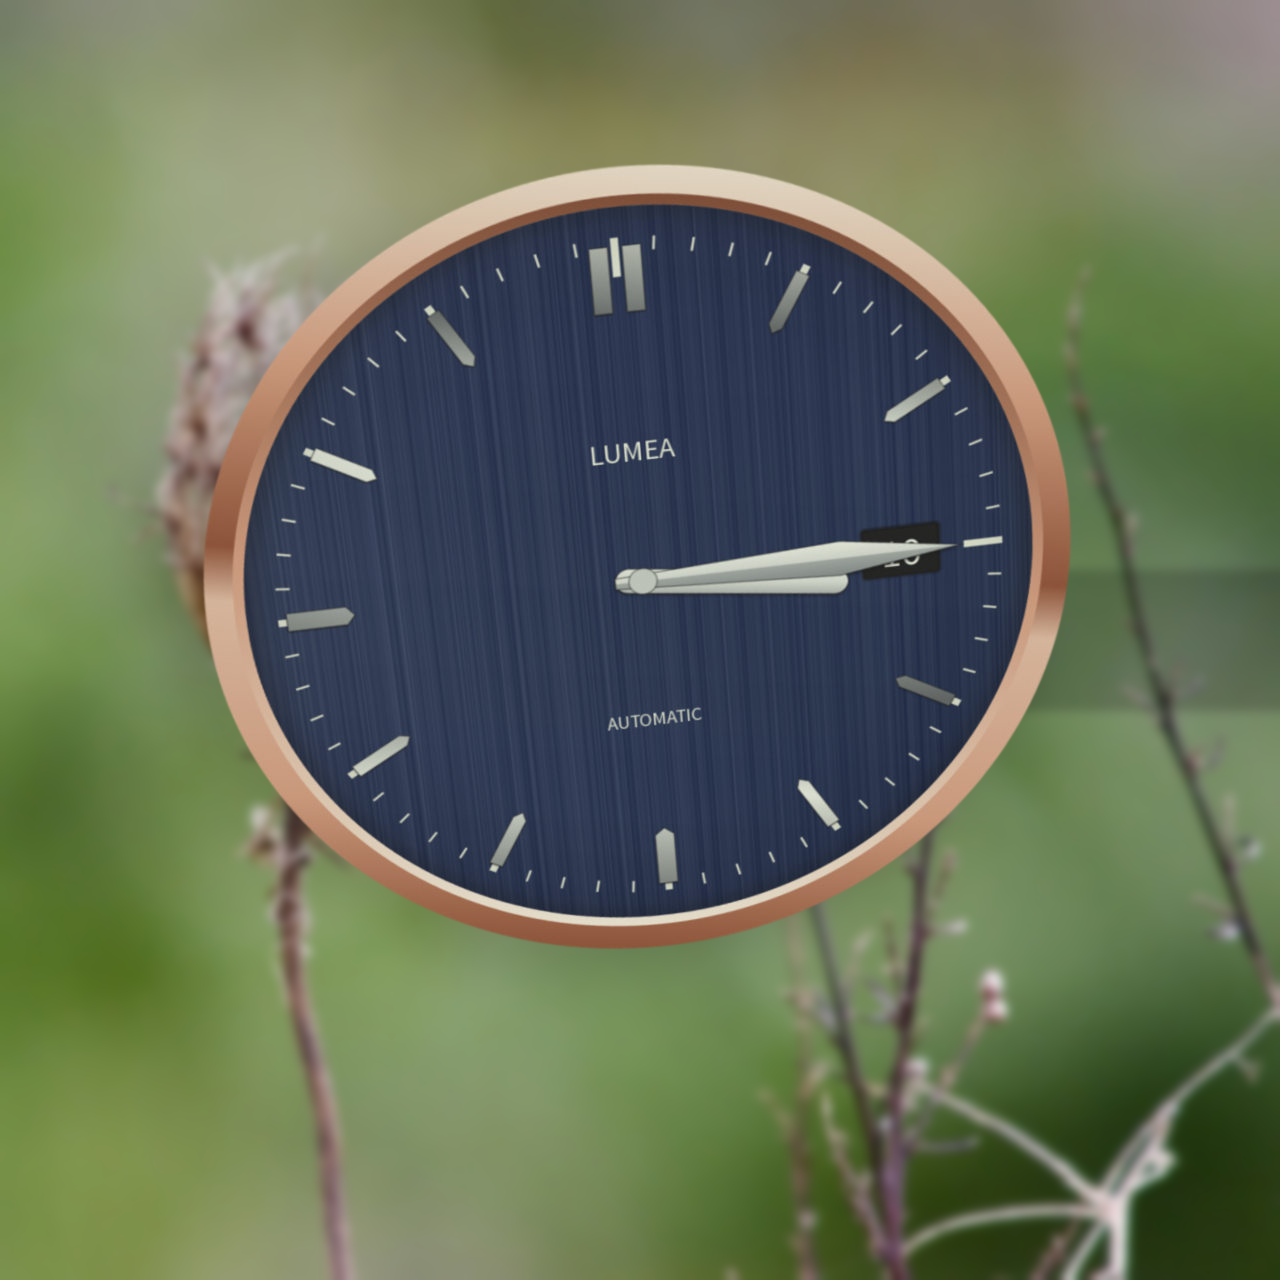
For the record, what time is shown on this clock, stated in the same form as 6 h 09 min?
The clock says 3 h 15 min
